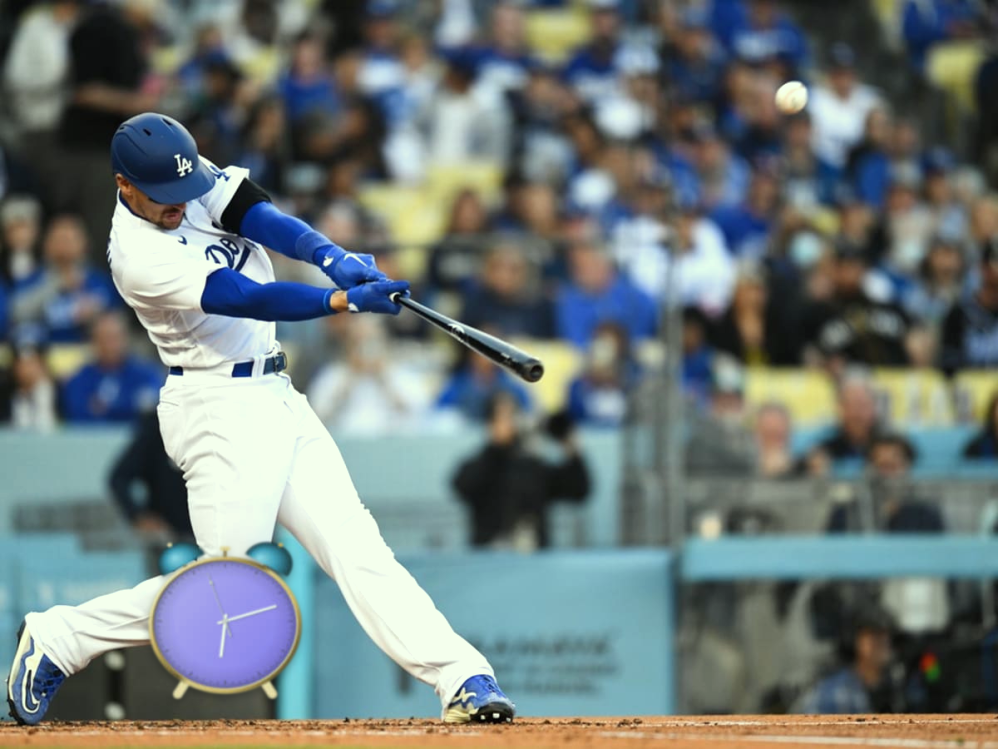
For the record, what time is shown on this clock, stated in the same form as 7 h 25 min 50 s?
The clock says 6 h 11 min 57 s
